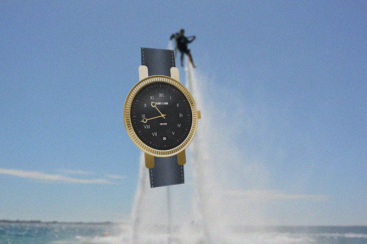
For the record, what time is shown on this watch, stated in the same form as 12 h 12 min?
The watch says 10 h 43 min
